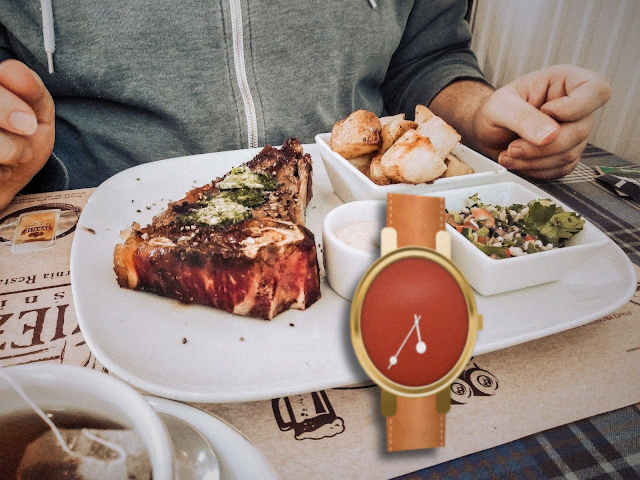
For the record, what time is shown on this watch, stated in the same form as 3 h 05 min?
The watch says 5 h 36 min
